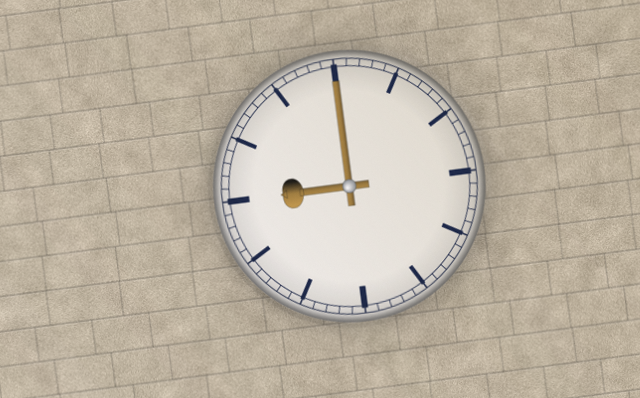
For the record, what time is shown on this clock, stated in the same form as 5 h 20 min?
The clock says 9 h 00 min
